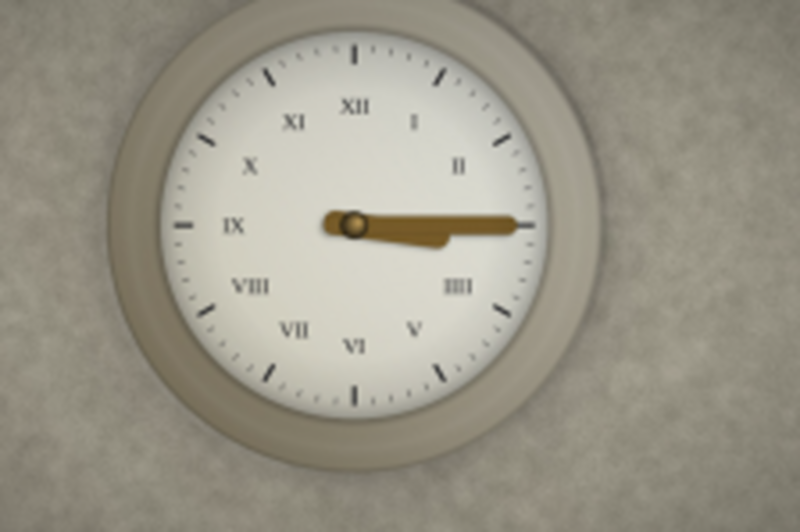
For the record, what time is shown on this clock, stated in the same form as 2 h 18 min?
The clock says 3 h 15 min
